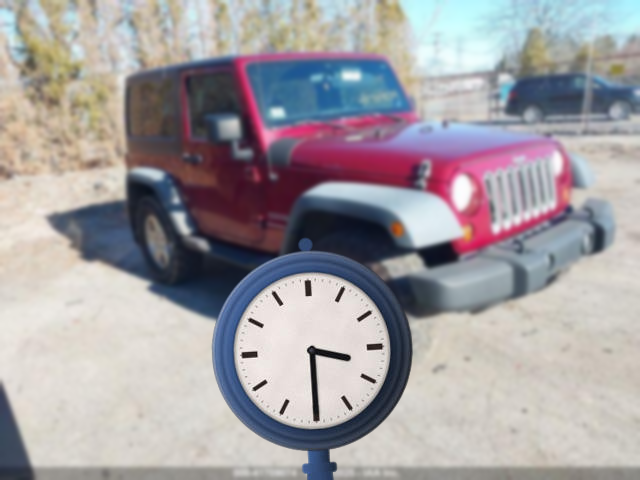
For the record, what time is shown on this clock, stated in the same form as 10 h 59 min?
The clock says 3 h 30 min
